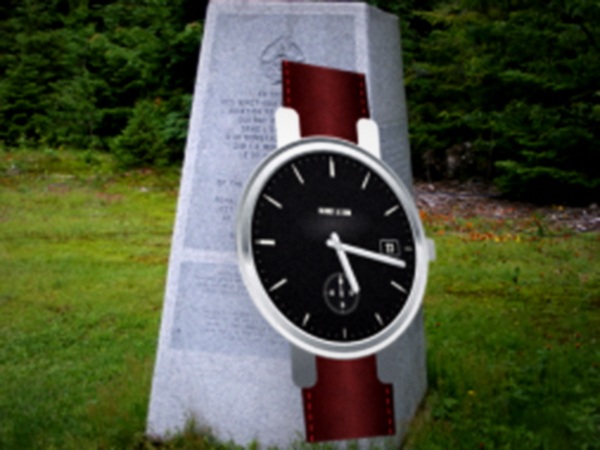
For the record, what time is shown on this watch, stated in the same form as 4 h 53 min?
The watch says 5 h 17 min
